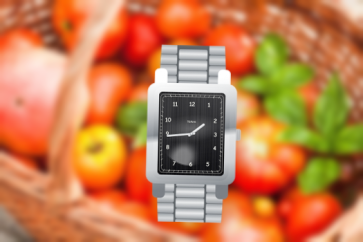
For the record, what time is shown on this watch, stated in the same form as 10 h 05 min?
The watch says 1 h 44 min
